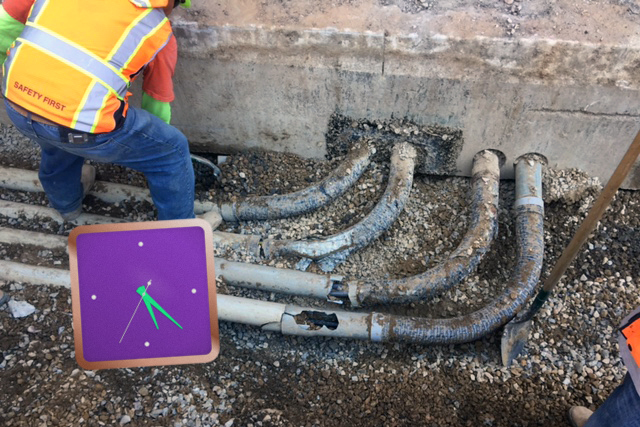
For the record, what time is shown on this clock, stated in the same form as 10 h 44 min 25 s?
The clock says 5 h 22 min 35 s
